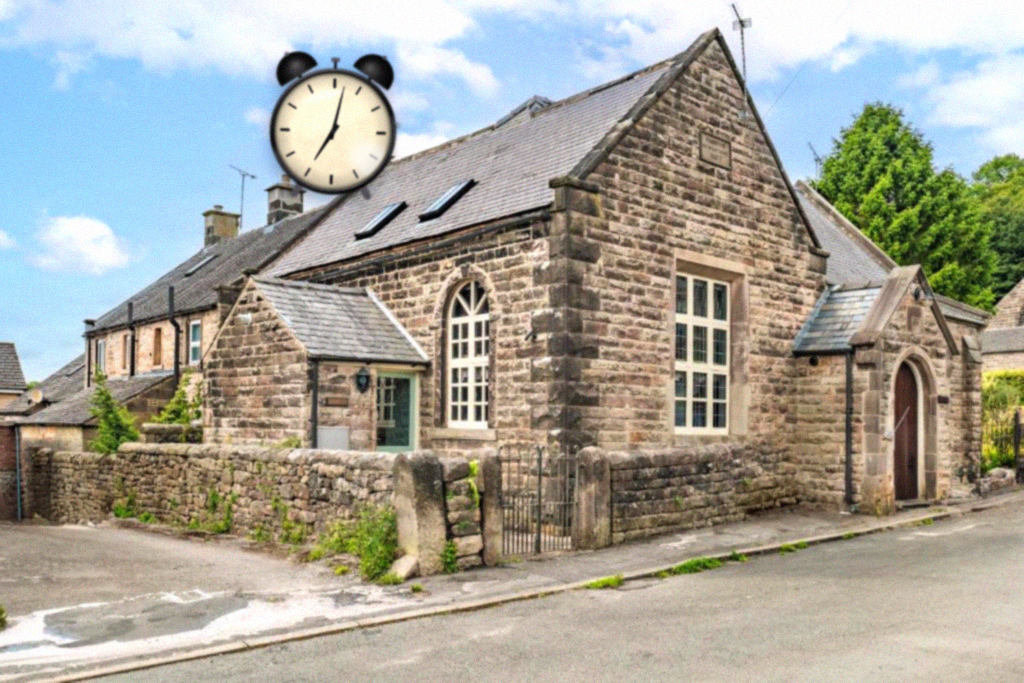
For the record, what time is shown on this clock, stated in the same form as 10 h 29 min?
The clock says 7 h 02 min
